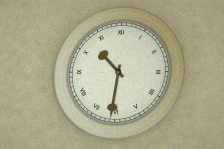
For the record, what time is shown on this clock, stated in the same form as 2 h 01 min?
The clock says 10 h 31 min
